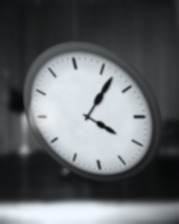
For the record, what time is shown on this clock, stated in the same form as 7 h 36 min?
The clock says 4 h 07 min
